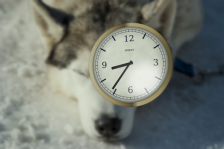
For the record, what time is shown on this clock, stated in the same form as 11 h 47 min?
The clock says 8 h 36 min
